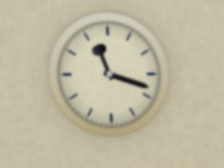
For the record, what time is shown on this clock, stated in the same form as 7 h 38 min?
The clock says 11 h 18 min
